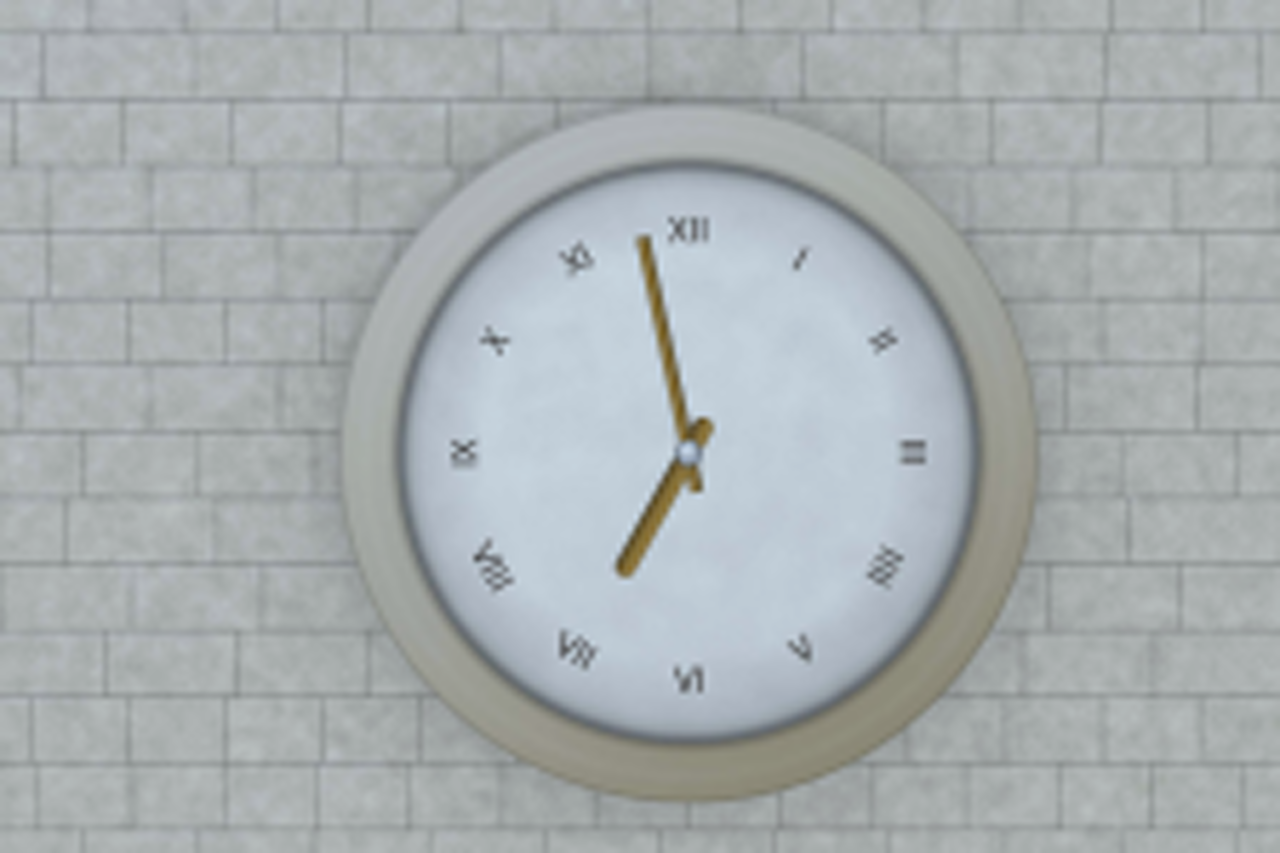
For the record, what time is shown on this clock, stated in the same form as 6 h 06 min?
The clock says 6 h 58 min
